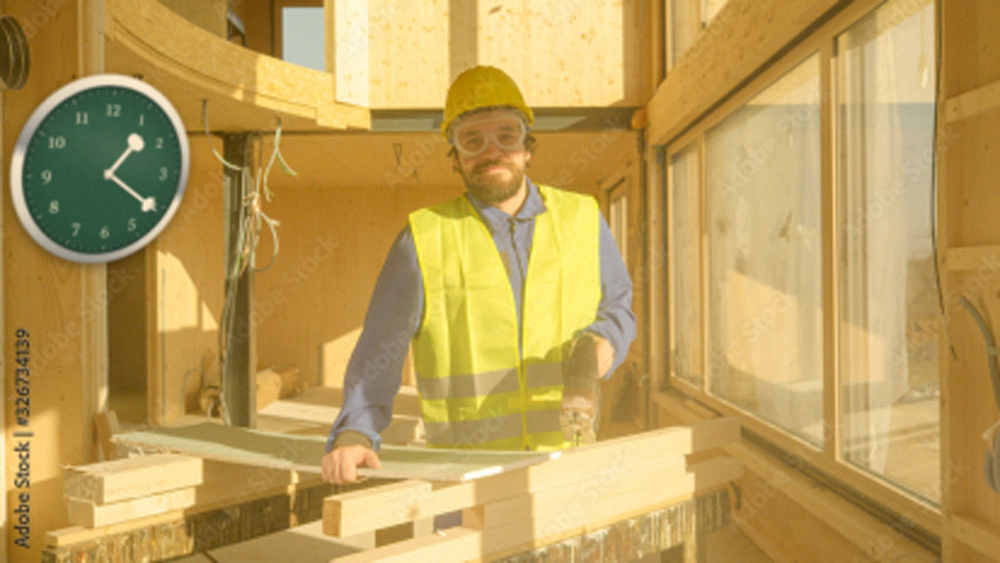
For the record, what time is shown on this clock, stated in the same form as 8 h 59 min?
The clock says 1 h 21 min
